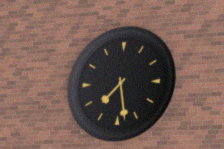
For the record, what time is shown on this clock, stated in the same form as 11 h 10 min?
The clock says 7 h 28 min
